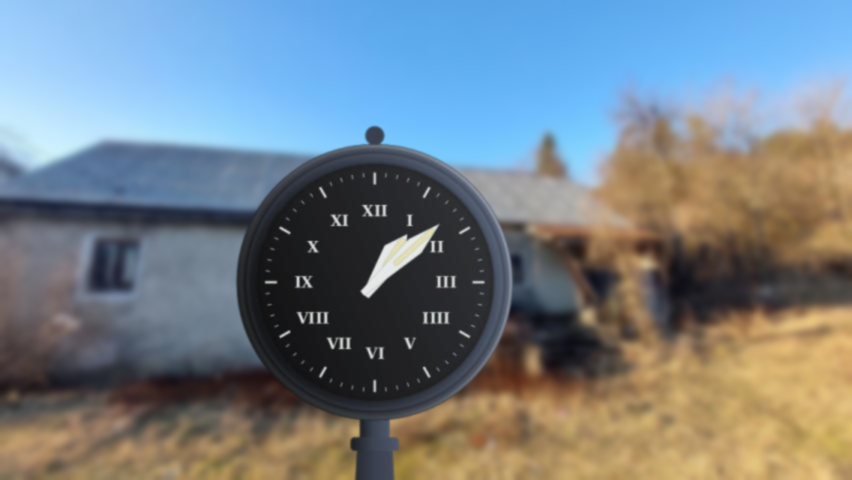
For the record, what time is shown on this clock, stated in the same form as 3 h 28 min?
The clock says 1 h 08 min
